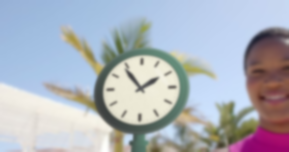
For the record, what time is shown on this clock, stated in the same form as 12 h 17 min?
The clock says 1 h 54 min
